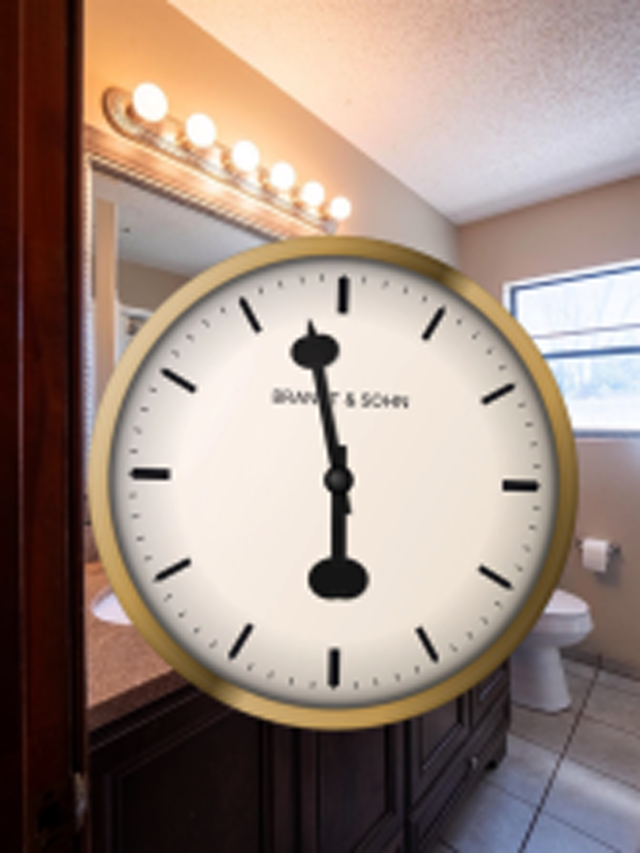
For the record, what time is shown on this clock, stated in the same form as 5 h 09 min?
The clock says 5 h 58 min
